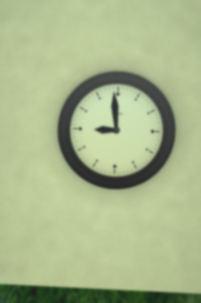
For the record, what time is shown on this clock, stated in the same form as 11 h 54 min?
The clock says 8 h 59 min
